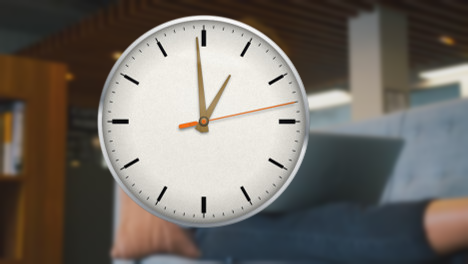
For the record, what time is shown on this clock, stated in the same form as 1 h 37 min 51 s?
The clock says 12 h 59 min 13 s
